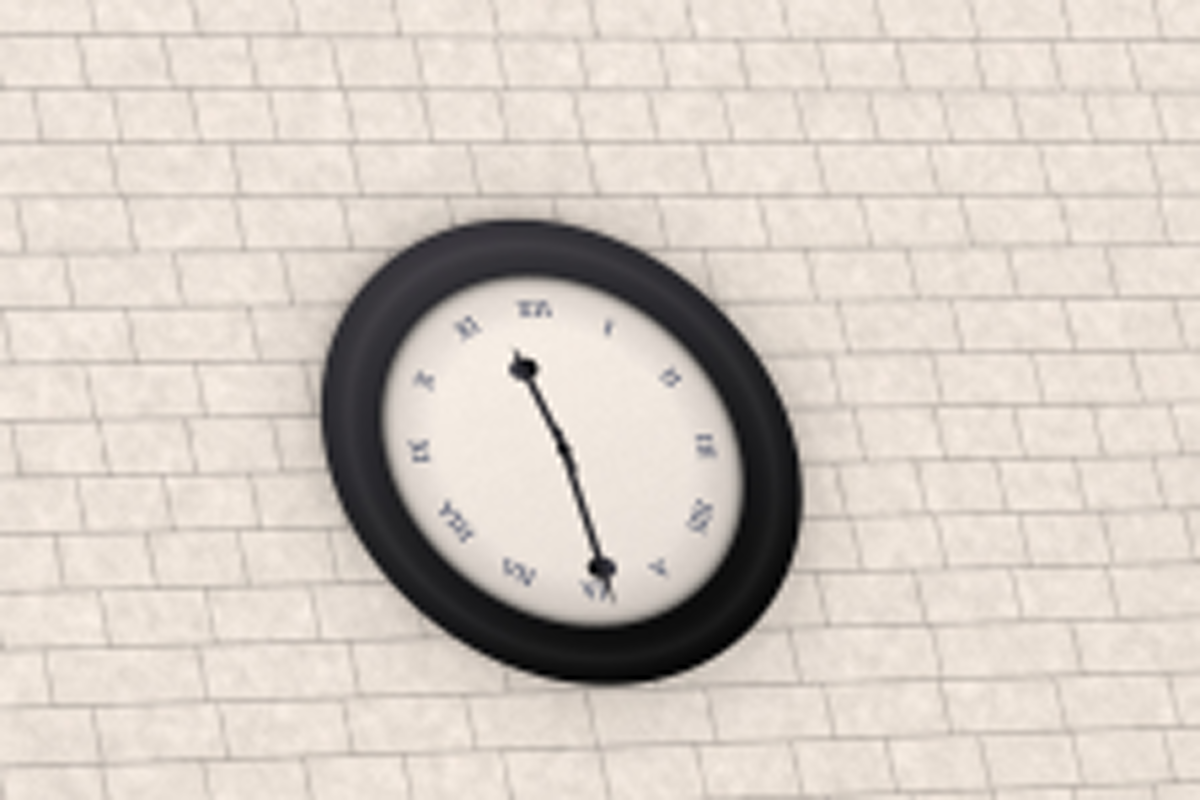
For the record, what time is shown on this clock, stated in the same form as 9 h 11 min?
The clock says 11 h 29 min
